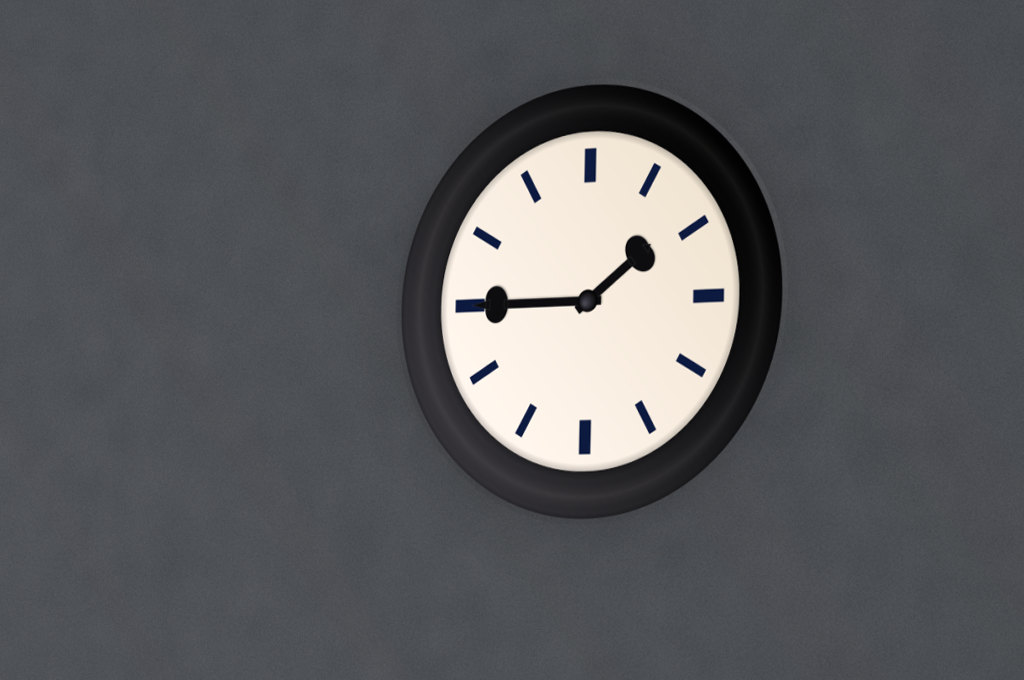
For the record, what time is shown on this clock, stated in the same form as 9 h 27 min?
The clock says 1 h 45 min
